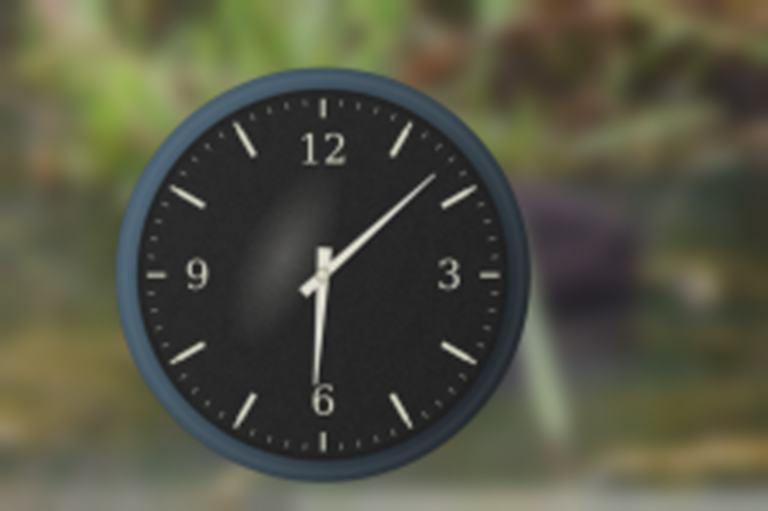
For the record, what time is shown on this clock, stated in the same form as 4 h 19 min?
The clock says 6 h 08 min
